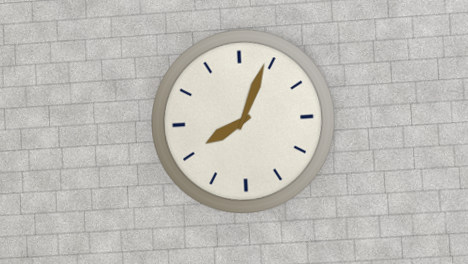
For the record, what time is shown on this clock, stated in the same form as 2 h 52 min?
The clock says 8 h 04 min
